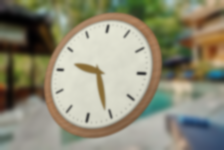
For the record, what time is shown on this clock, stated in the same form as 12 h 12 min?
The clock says 9 h 26 min
